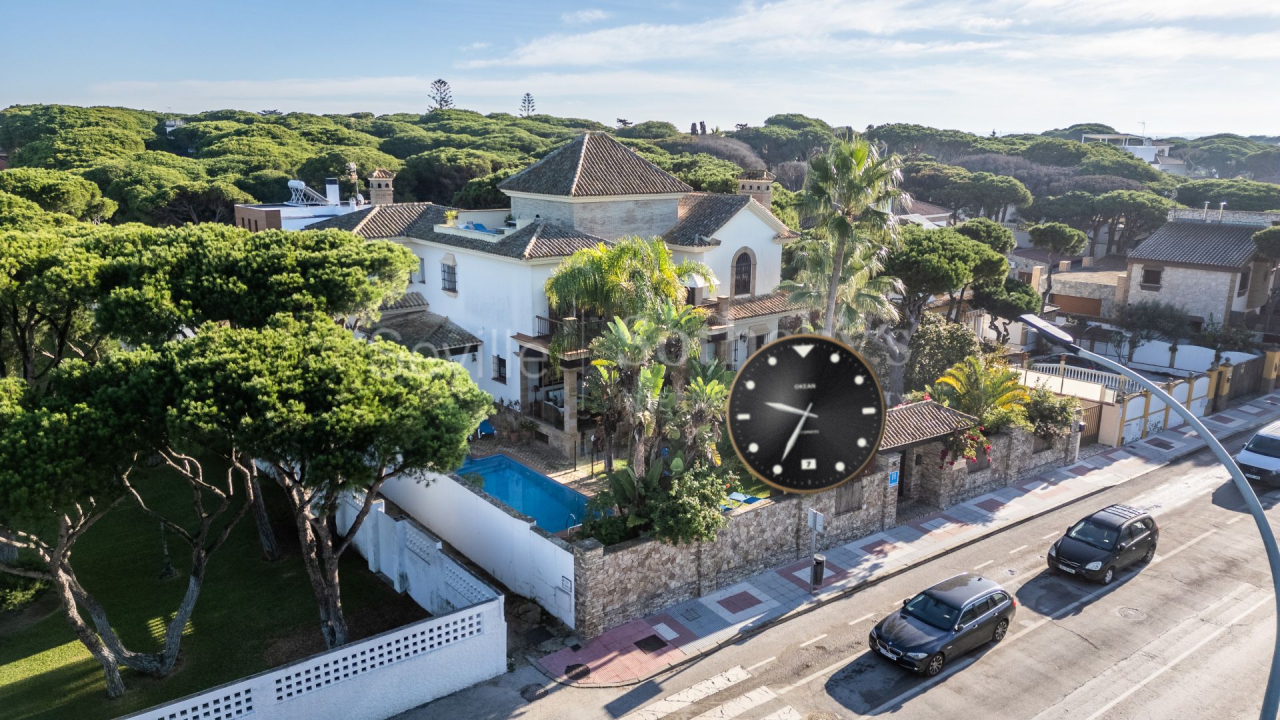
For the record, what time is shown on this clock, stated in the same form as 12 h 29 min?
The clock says 9 h 35 min
